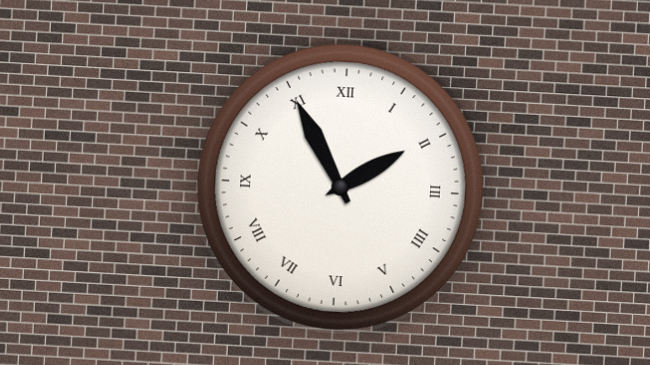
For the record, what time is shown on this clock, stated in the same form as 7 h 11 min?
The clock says 1 h 55 min
